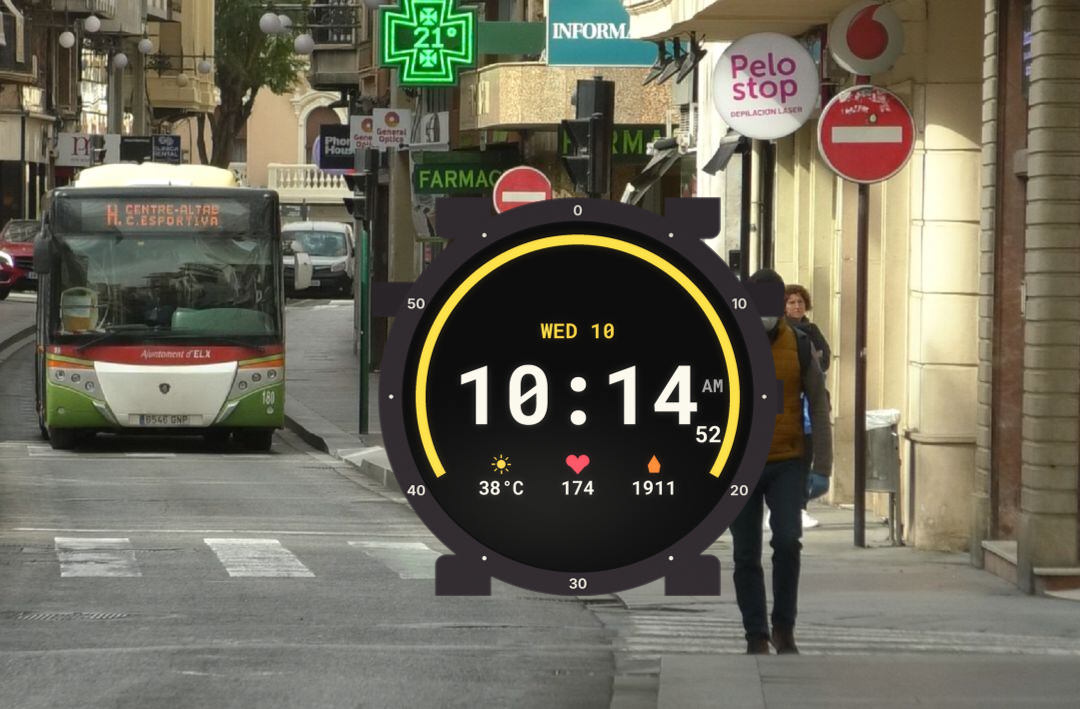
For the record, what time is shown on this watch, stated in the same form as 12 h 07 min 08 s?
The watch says 10 h 14 min 52 s
